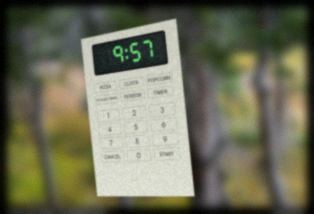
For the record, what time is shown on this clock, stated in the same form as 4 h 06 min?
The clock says 9 h 57 min
